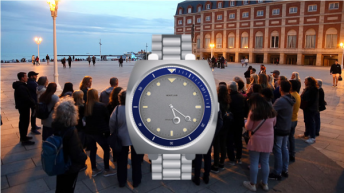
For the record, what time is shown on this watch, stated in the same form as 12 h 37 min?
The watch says 5 h 21 min
